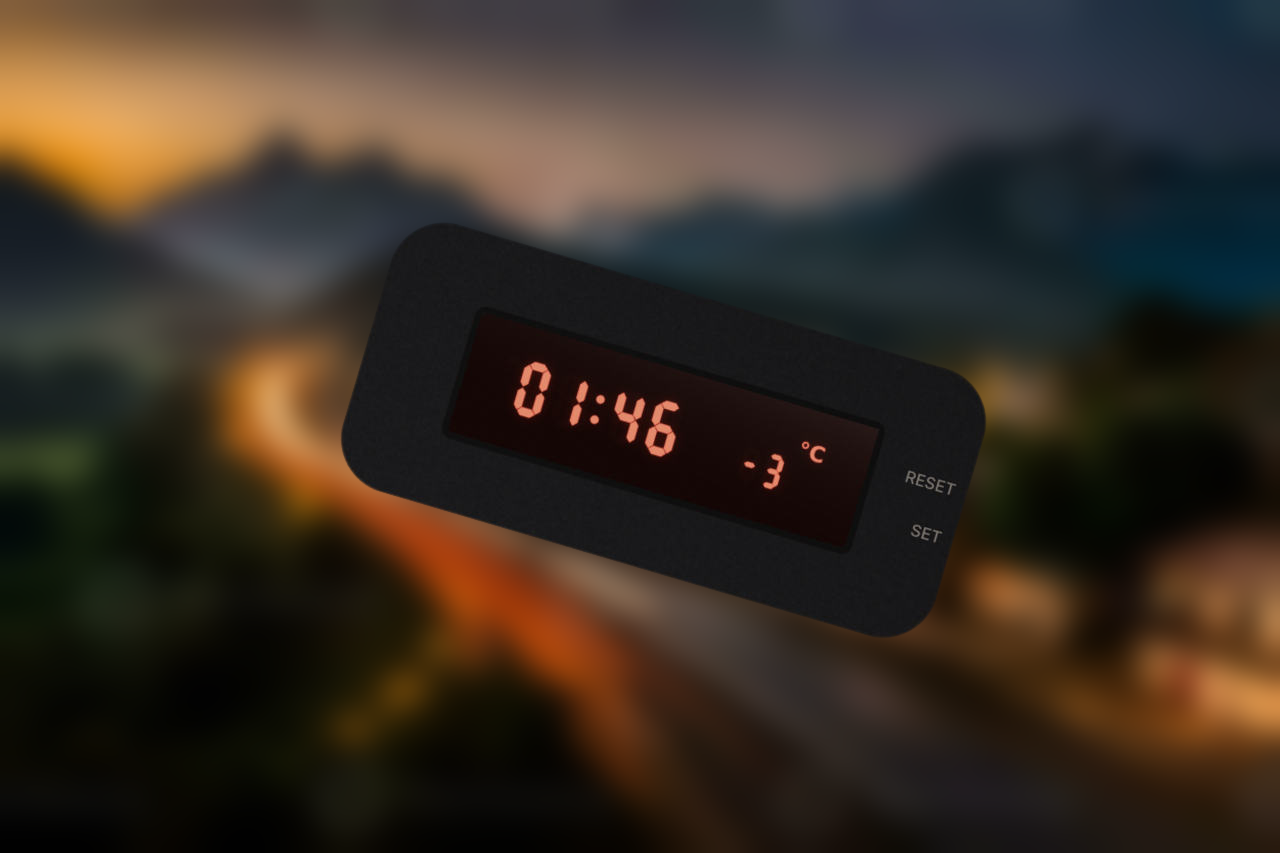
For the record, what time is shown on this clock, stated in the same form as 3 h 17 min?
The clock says 1 h 46 min
